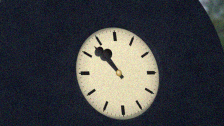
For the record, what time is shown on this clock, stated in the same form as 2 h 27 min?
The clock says 10 h 53 min
